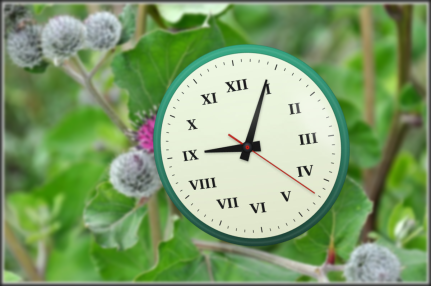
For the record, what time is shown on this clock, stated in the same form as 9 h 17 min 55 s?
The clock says 9 h 04 min 22 s
